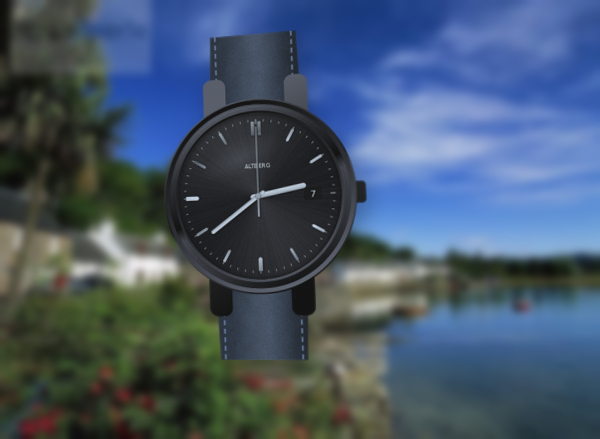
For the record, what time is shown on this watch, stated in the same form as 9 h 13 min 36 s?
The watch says 2 h 39 min 00 s
